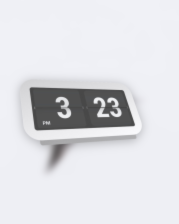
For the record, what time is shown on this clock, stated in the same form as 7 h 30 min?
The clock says 3 h 23 min
